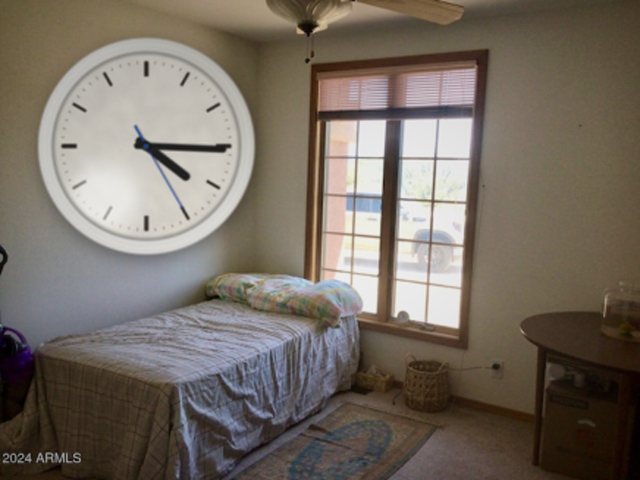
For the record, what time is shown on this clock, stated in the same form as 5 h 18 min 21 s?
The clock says 4 h 15 min 25 s
